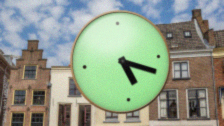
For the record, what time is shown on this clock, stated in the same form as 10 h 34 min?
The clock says 5 h 19 min
